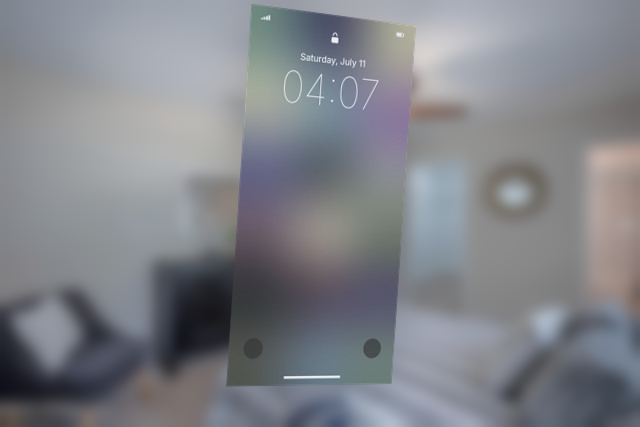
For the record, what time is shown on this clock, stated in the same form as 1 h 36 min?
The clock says 4 h 07 min
